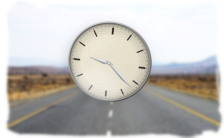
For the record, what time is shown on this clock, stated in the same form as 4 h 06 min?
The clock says 9 h 22 min
